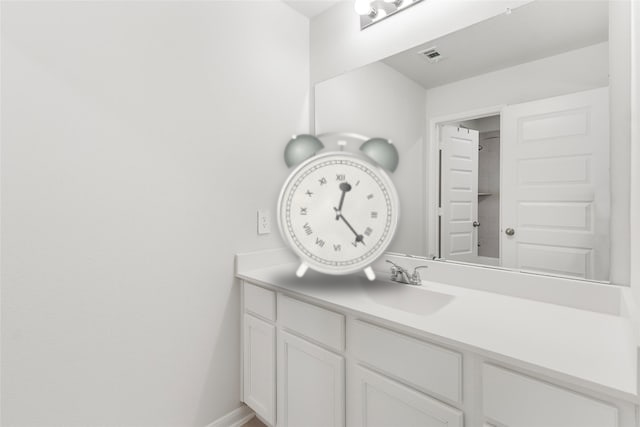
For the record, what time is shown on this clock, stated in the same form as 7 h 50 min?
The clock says 12 h 23 min
